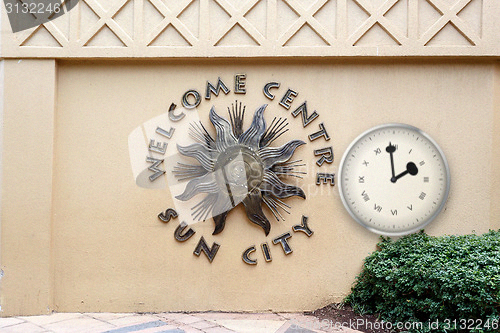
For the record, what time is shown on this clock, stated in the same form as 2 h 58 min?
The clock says 1 h 59 min
